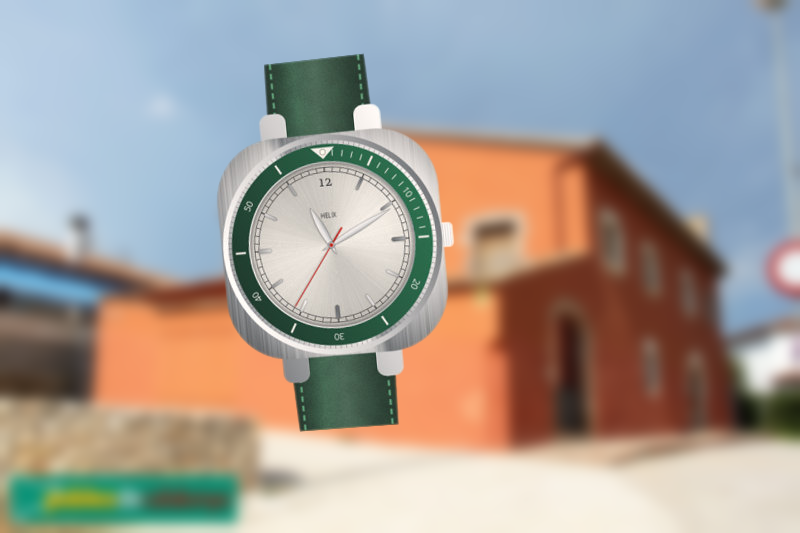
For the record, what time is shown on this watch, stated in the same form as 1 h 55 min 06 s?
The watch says 11 h 10 min 36 s
